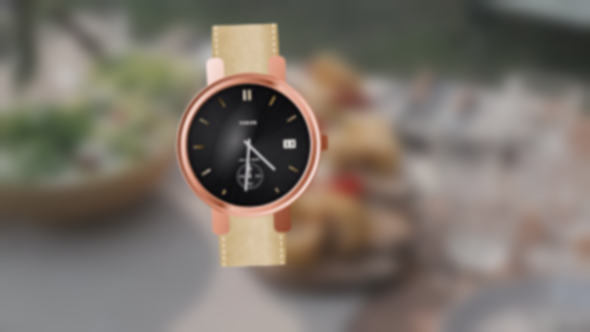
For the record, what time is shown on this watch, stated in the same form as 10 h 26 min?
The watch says 4 h 31 min
